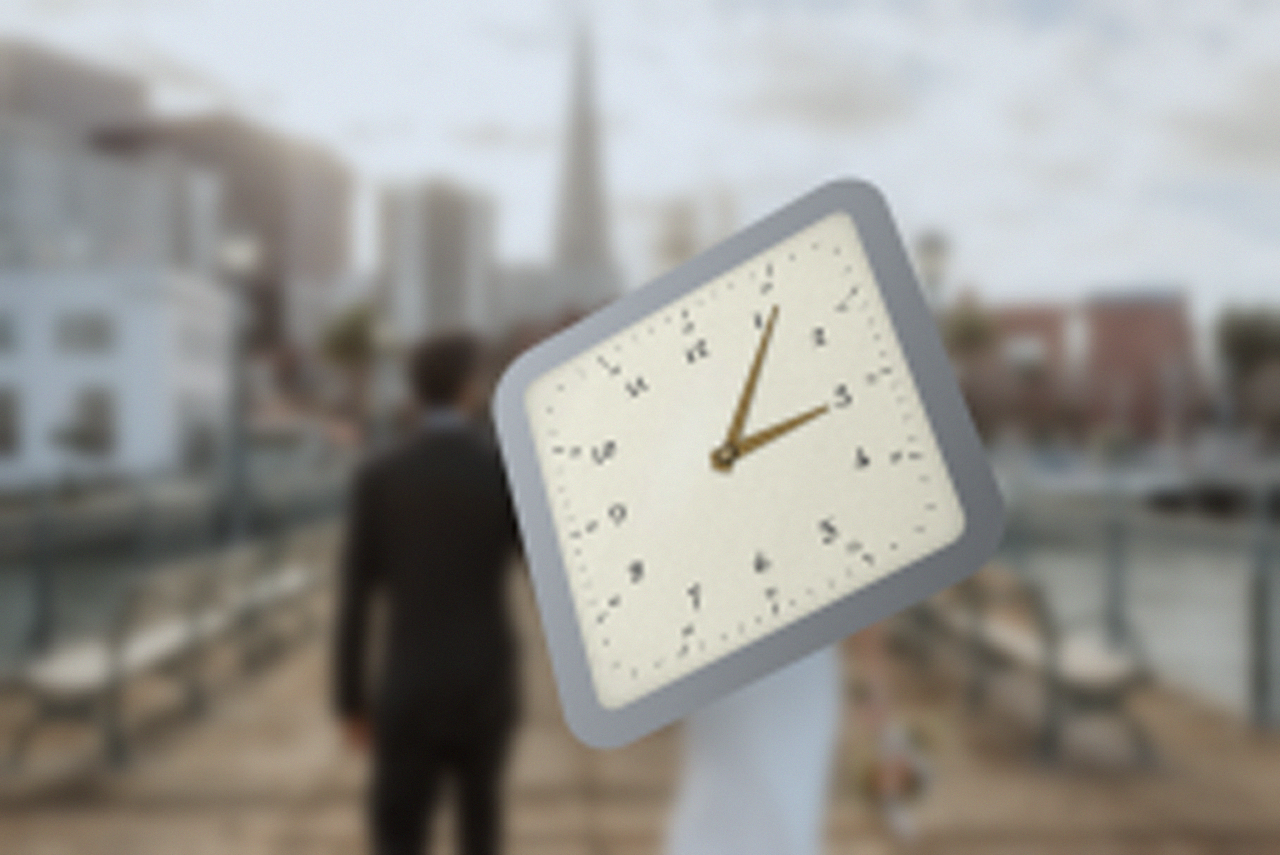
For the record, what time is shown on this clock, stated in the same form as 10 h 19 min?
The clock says 3 h 06 min
